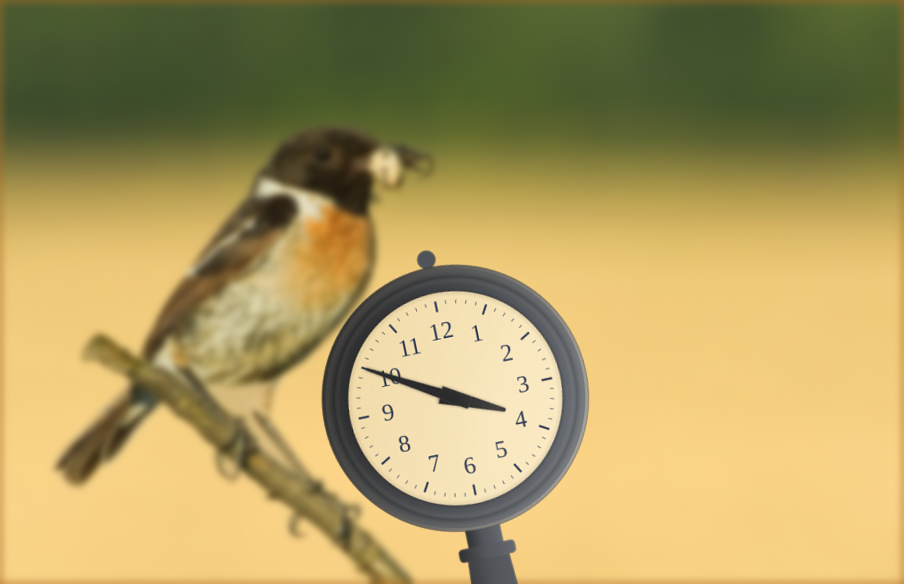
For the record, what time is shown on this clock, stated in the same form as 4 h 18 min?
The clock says 3 h 50 min
